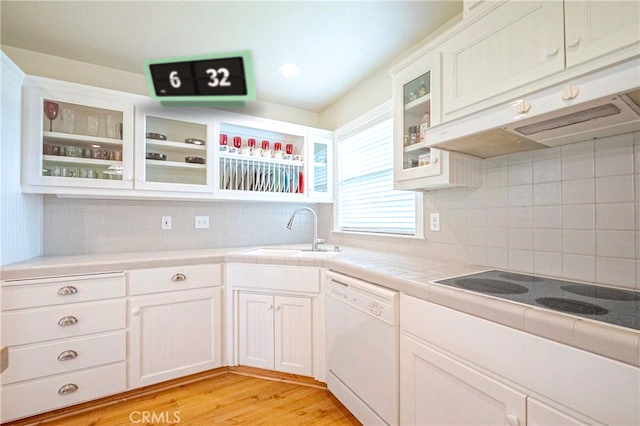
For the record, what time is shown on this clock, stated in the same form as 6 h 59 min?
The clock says 6 h 32 min
